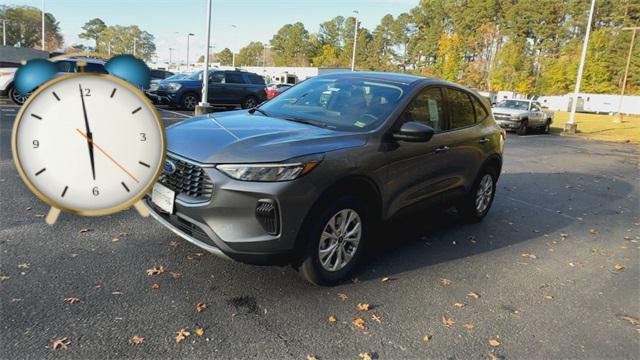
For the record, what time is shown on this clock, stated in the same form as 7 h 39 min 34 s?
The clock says 5 h 59 min 23 s
